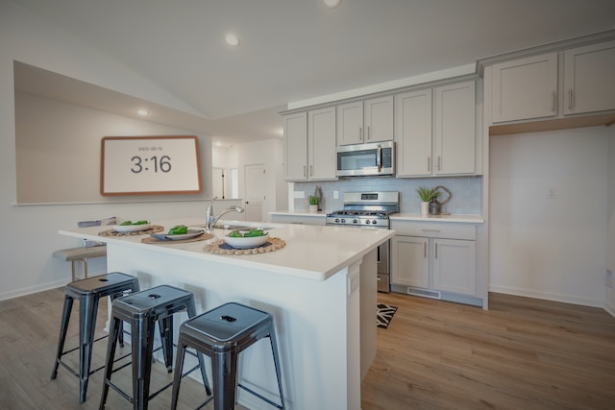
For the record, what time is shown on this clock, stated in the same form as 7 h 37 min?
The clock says 3 h 16 min
